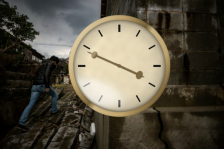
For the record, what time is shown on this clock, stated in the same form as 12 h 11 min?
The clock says 3 h 49 min
